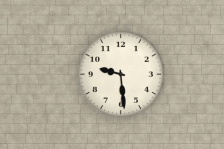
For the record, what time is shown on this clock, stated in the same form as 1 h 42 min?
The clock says 9 h 29 min
